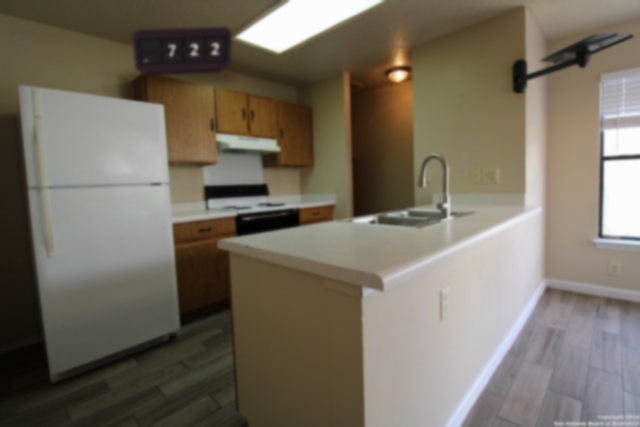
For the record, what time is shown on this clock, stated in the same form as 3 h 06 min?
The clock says 7 h 22 min
